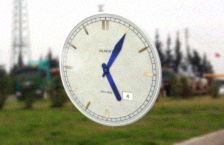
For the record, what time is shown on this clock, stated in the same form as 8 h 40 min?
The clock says 5 h 05 min
